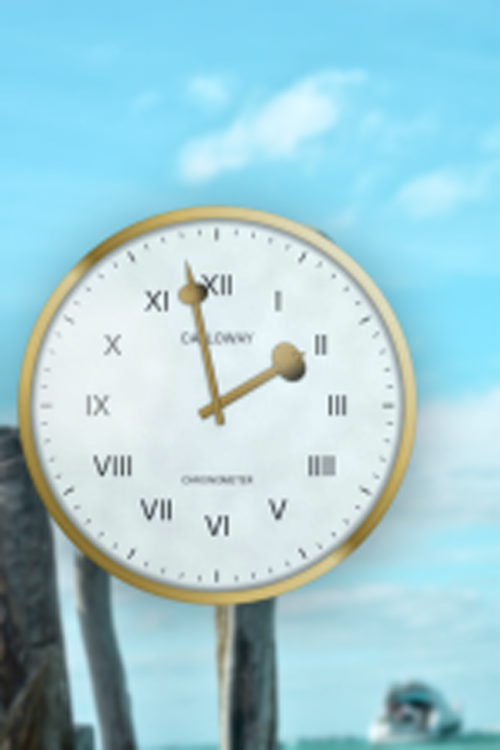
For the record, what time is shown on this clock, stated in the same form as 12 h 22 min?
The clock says 1 h 58 min
